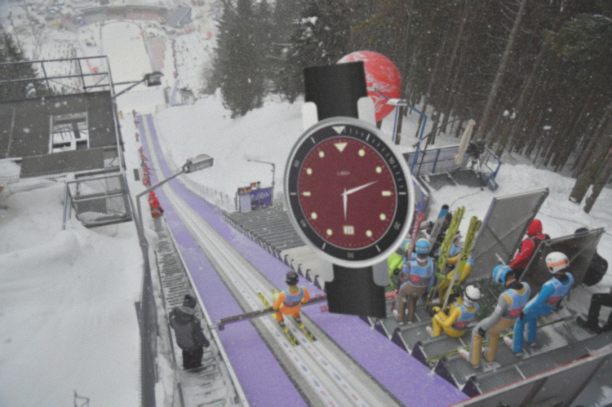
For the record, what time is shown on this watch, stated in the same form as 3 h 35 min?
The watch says 6 h 12 min
